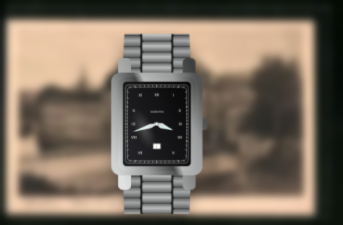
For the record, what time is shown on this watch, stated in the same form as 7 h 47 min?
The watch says 3 h 42 min
